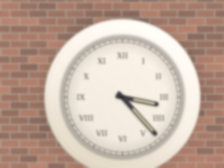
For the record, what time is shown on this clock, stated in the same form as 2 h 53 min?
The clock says 3 h 23 min
